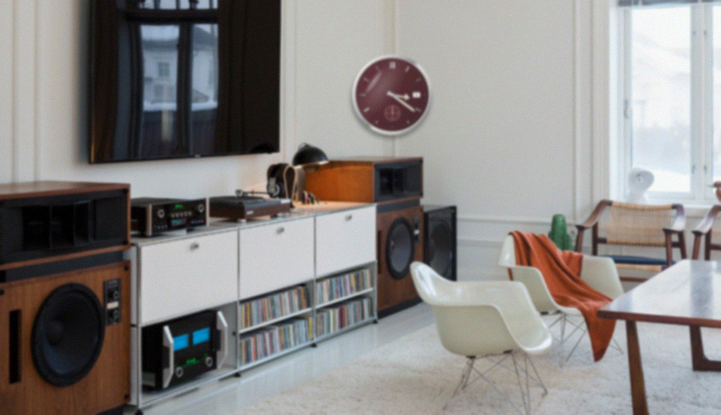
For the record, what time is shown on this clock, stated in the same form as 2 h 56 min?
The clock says 3 h 21 min
